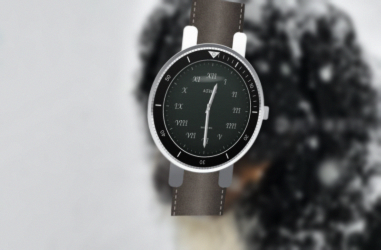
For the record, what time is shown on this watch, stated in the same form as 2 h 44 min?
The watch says 12 h 30 min
